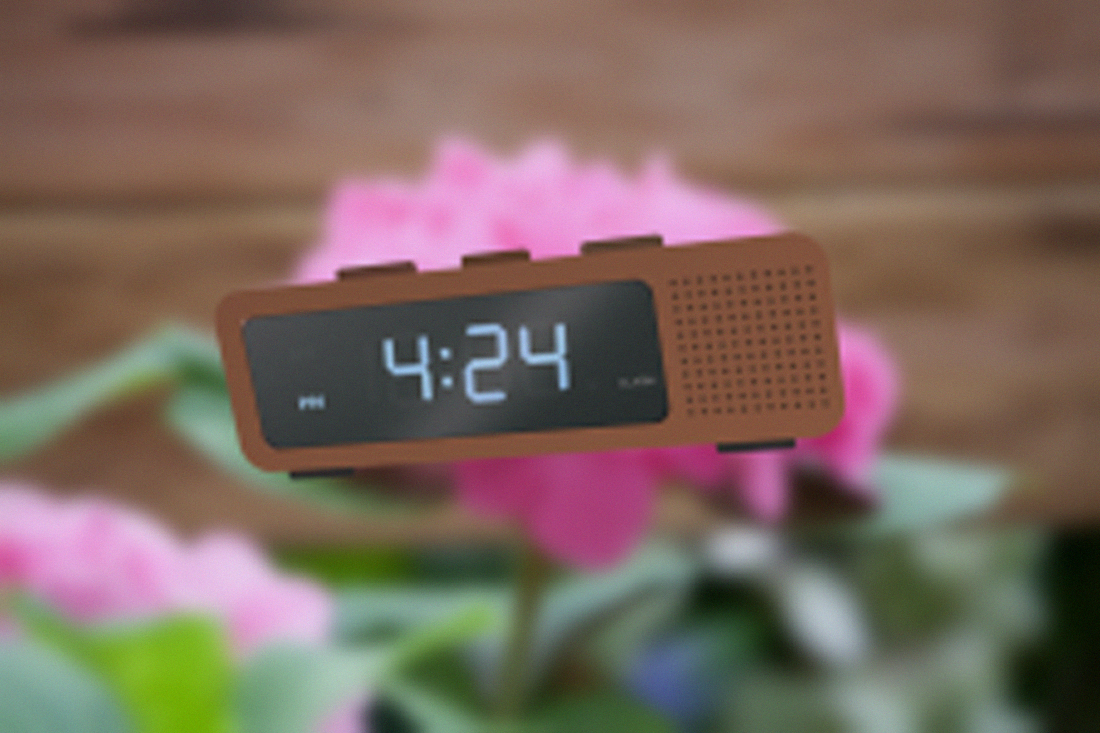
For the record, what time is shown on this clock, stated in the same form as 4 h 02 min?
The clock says 4 h 24 min
